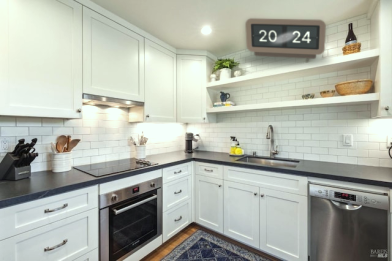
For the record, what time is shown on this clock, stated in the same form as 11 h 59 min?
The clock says 20 h 24 min
